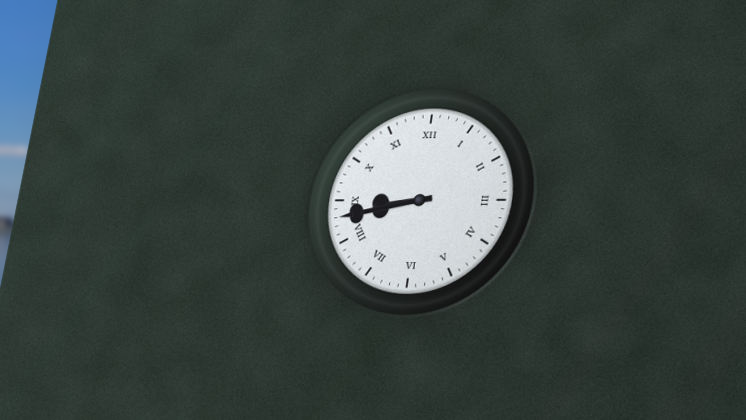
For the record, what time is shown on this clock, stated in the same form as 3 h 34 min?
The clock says 8 h 43 min
